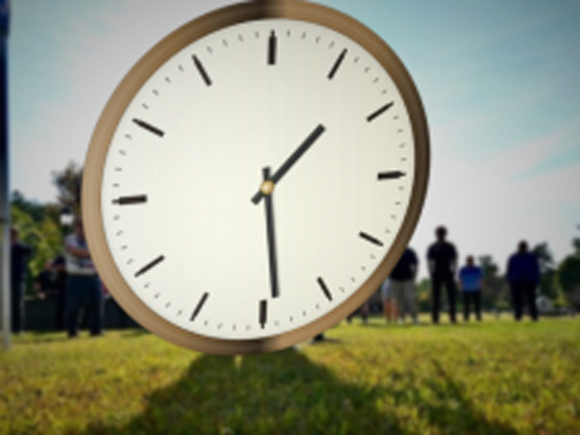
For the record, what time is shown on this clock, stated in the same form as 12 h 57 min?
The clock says 1 h 29 min
